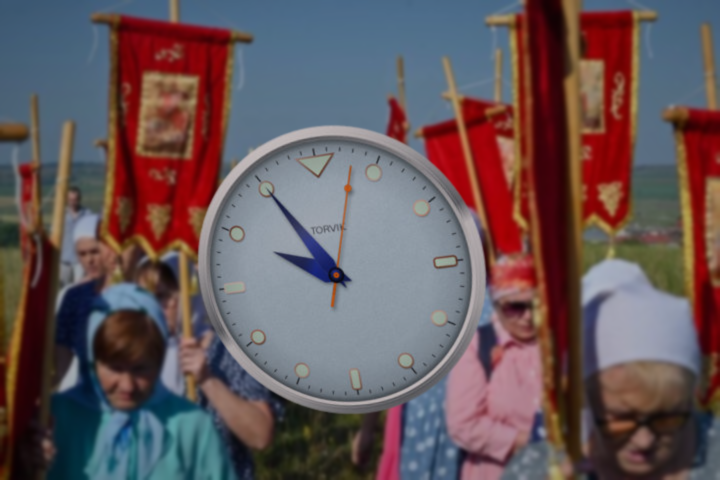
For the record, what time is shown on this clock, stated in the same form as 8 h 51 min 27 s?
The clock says 9 h 55 min 03 s
